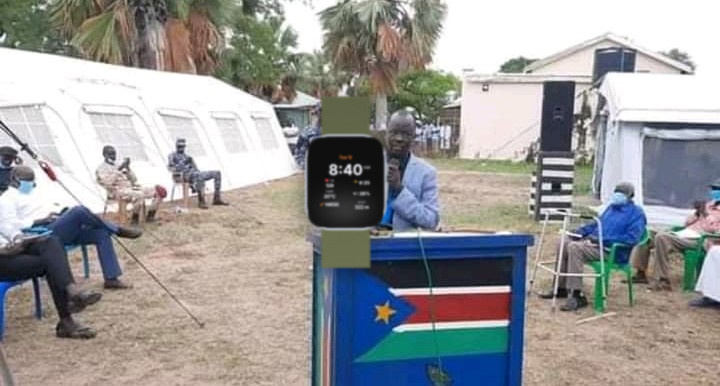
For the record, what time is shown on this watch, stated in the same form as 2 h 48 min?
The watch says 8 h 40 min
